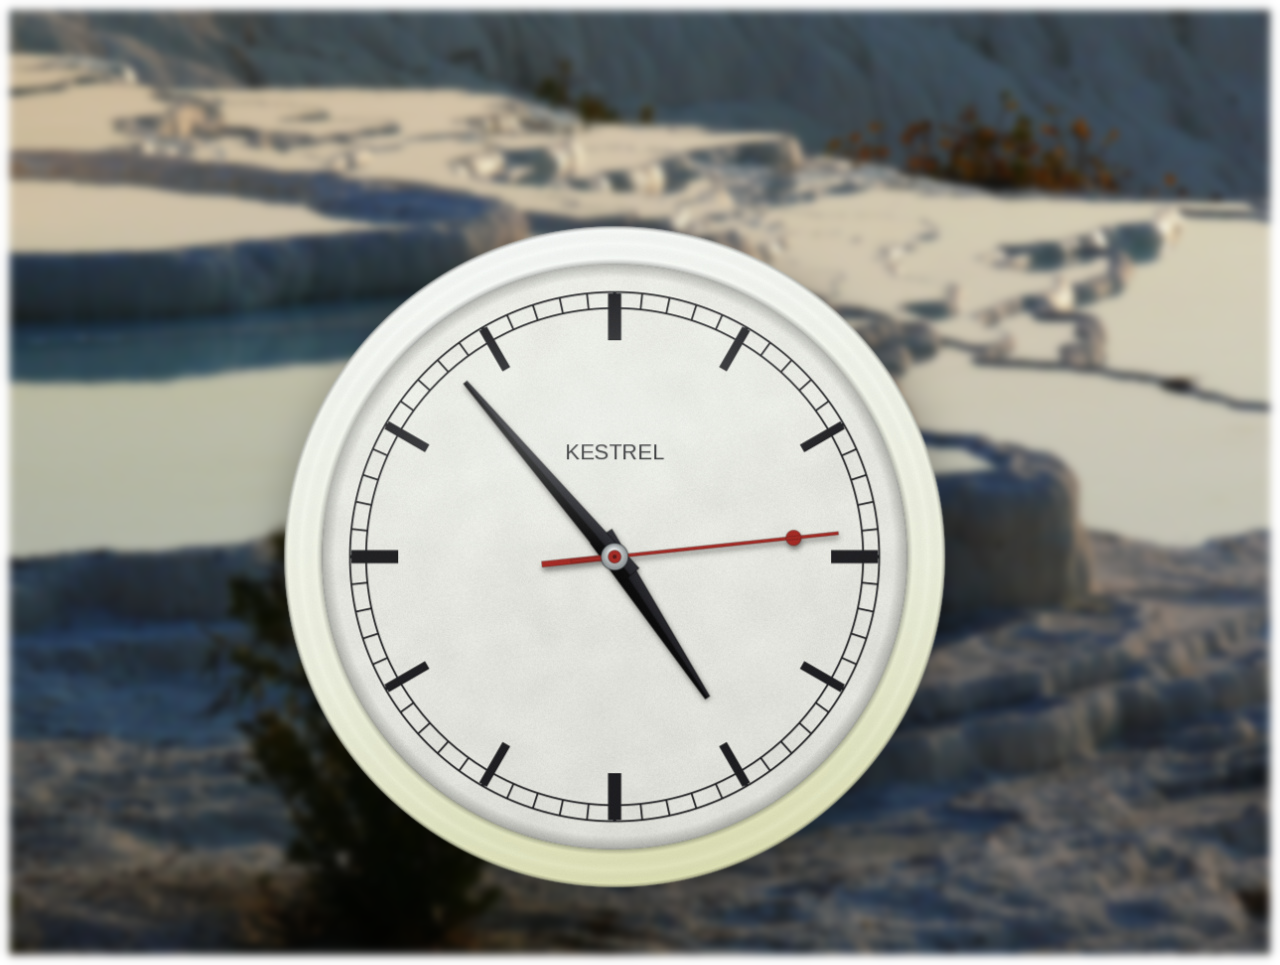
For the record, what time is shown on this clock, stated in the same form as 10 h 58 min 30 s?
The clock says 4 h 53 min 14 s
